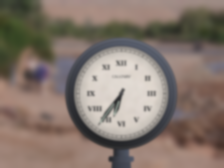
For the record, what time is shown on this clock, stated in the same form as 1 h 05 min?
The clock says 6 h 36 min
